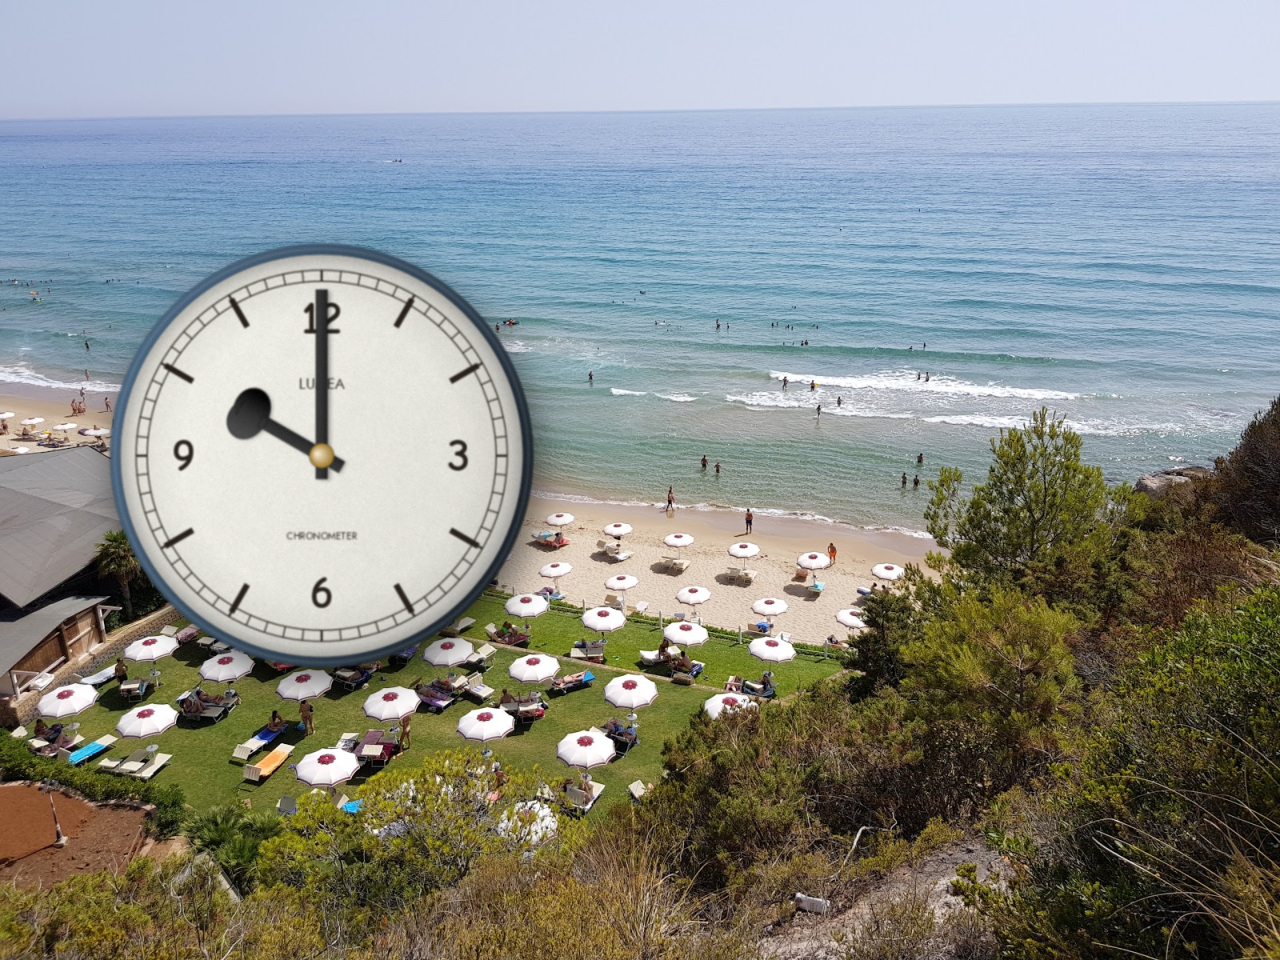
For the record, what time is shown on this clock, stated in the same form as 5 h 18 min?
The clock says 10 h 00 min
